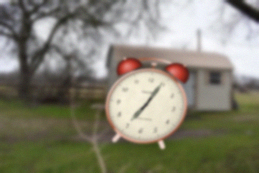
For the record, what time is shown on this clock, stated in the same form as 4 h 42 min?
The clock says 7 h 04 min
